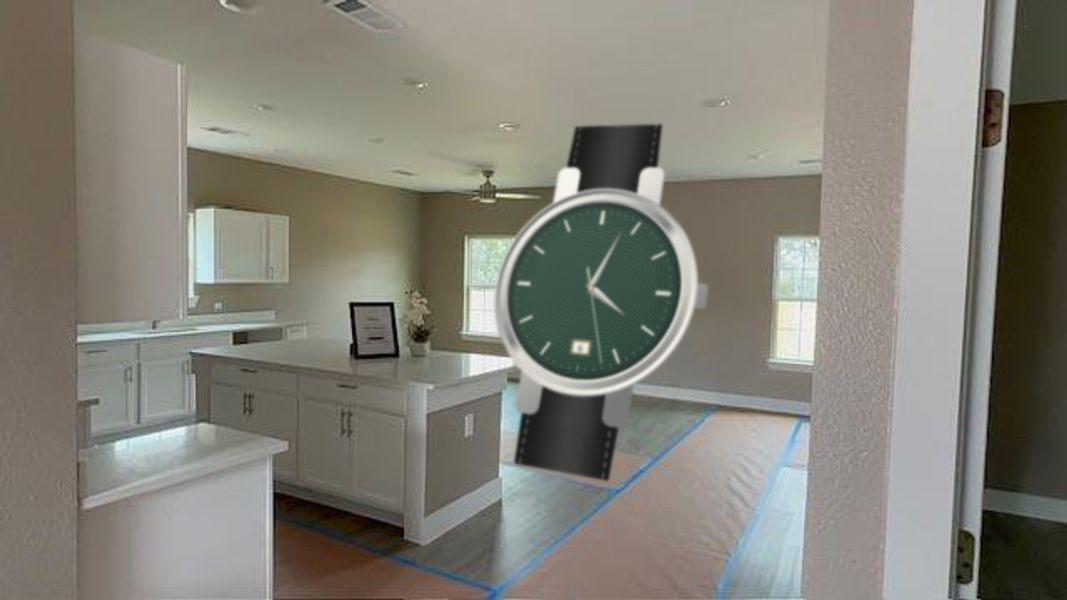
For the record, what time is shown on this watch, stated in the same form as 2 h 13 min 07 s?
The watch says 4 h 03 min 27 s
